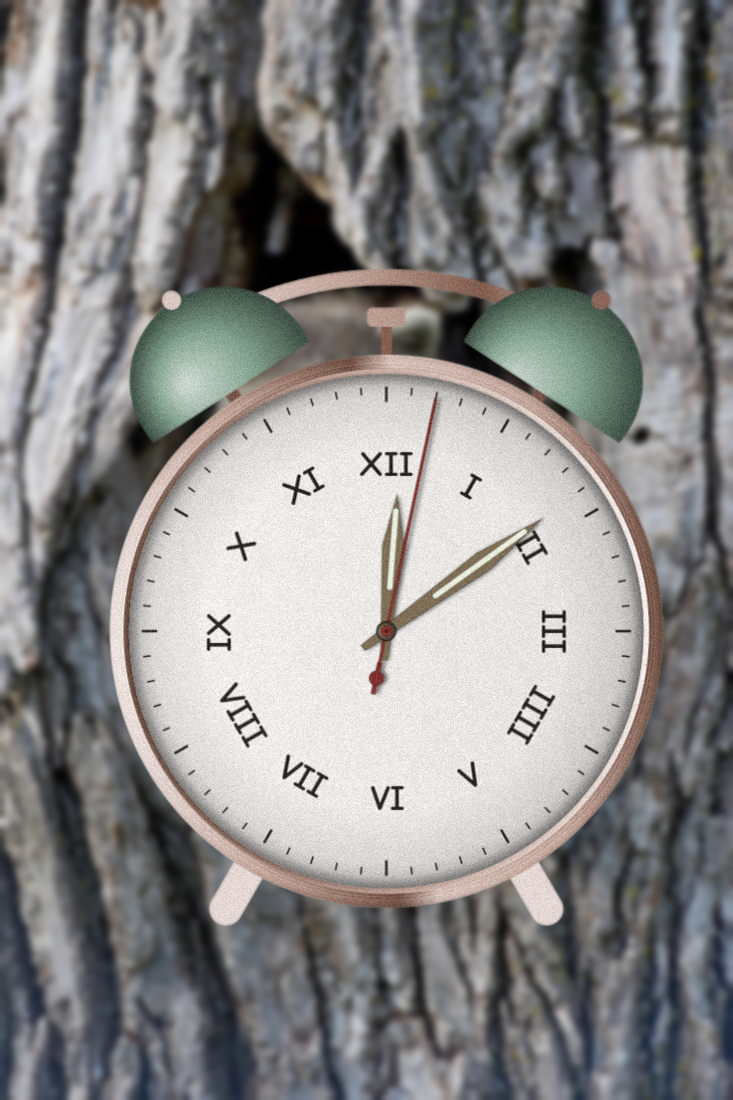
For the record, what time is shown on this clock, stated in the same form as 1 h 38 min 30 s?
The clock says 12 h 09 min 02 s
